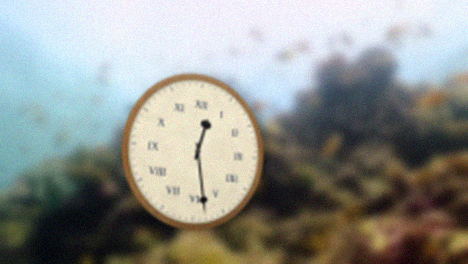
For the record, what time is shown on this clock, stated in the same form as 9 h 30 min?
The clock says 12 h 28 min
